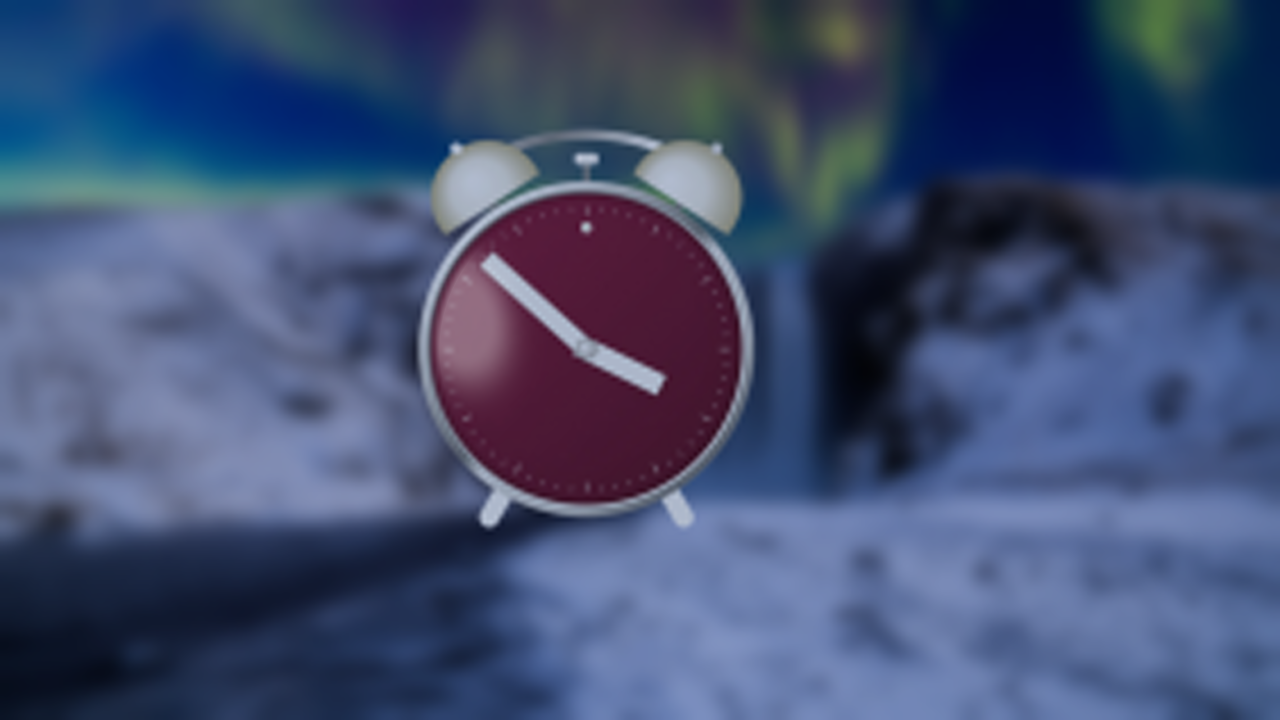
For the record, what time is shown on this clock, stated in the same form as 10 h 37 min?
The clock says 3 h 52 min
